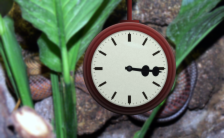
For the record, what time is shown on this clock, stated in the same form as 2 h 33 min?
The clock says 3 h 16 min
